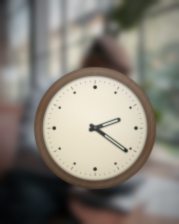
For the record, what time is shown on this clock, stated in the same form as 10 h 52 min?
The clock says 2 h 21 min
